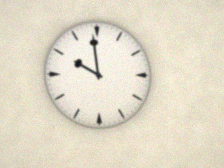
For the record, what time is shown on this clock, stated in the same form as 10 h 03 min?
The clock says 9 h 59 min
